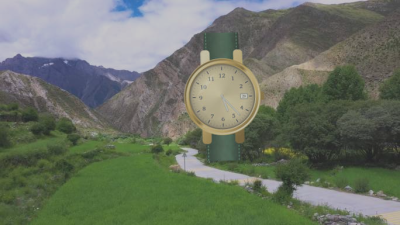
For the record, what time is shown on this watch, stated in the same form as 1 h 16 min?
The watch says 5 h 23 min
